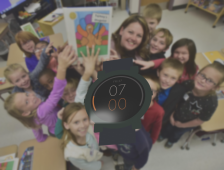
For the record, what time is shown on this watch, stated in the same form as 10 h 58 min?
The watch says 7 h 00 min
